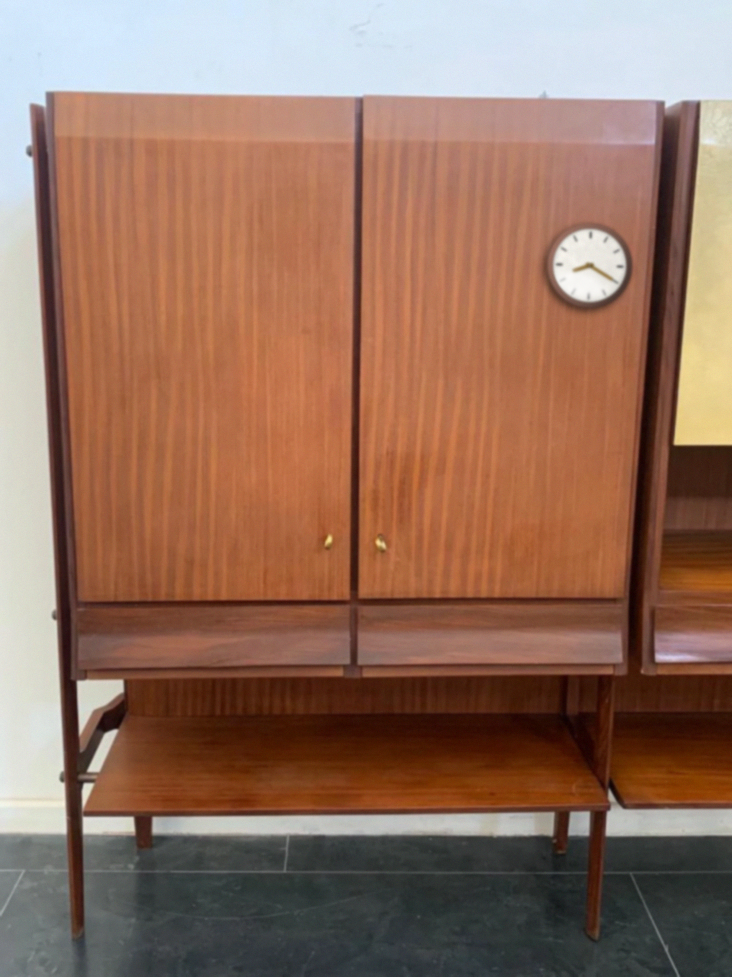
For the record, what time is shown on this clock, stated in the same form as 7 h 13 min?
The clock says 8 h 20 min
